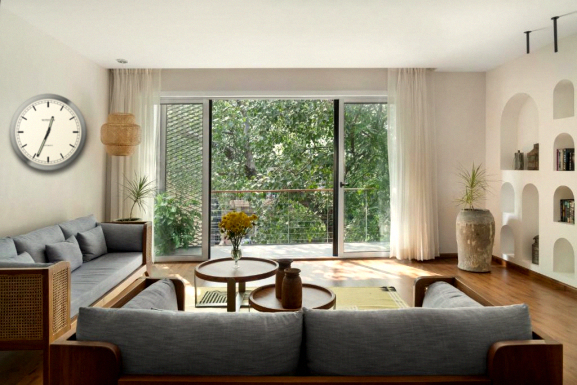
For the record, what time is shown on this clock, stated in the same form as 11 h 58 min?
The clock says 12 h 34 min
